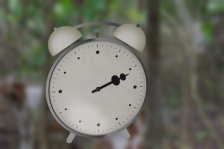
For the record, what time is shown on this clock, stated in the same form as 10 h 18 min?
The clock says 2 h 11 min
